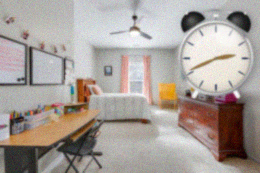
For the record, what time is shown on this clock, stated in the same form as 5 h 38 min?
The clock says 2 h 41 min
